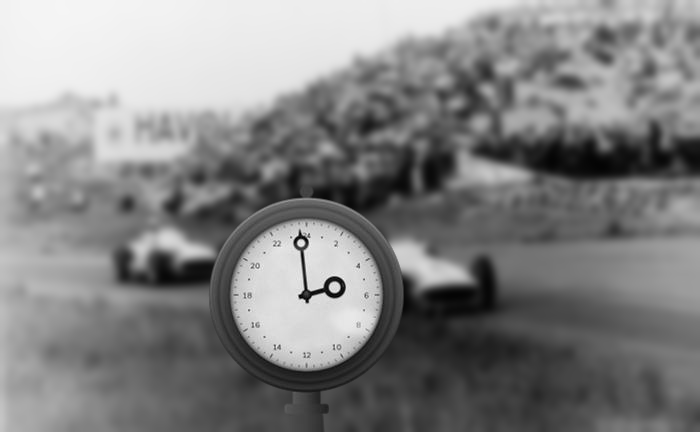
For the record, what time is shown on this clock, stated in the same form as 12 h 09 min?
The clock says 4 h 59 min
